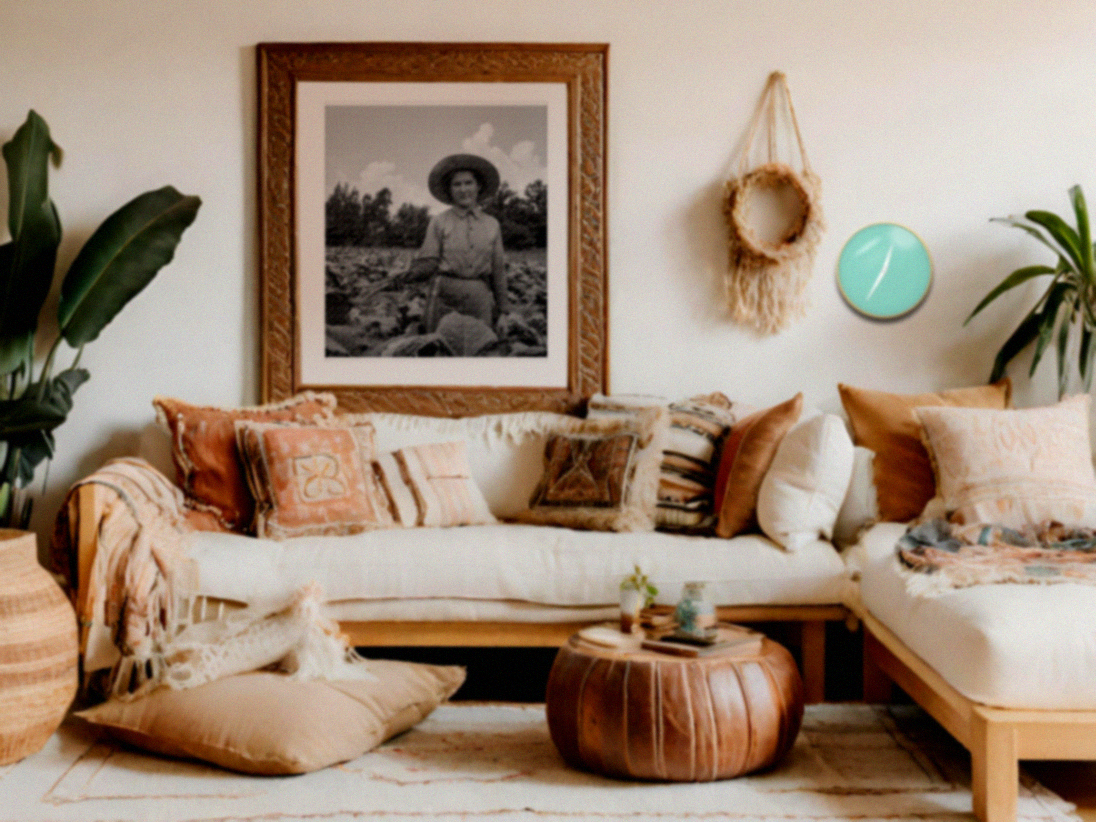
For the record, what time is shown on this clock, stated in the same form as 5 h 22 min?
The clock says 12 h 35 min
